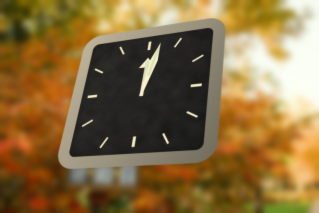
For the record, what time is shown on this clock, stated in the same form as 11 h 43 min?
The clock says 12 h 02 min
